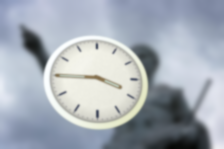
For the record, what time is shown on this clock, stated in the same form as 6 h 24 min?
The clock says 3 h 45 min
